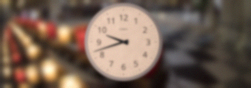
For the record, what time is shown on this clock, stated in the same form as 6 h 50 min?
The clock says 9 h 42 min
